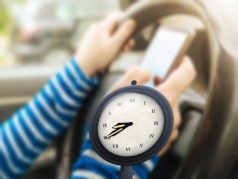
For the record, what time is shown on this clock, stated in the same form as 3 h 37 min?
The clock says 8 h 40 min
